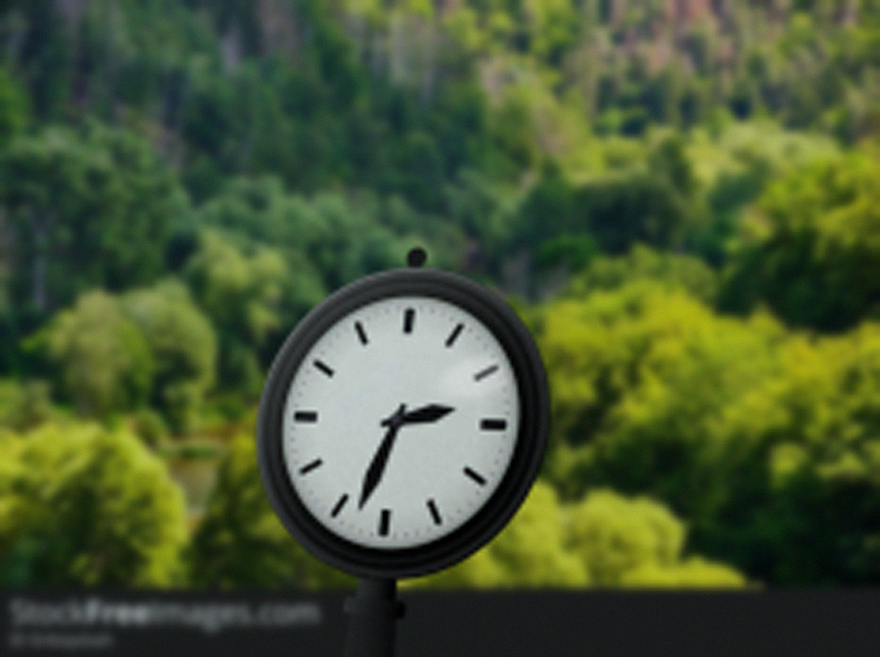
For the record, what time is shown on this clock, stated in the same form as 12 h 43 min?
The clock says 2 h 33 min
